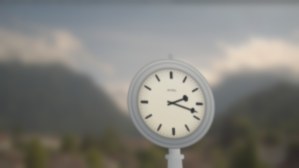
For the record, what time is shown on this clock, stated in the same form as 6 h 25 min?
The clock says 2 h 18 min
